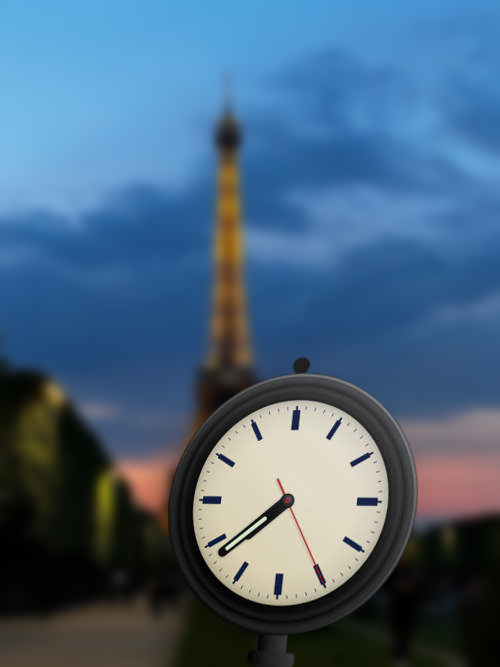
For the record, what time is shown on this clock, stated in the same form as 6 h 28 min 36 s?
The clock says 7 h 38 min 25 s
